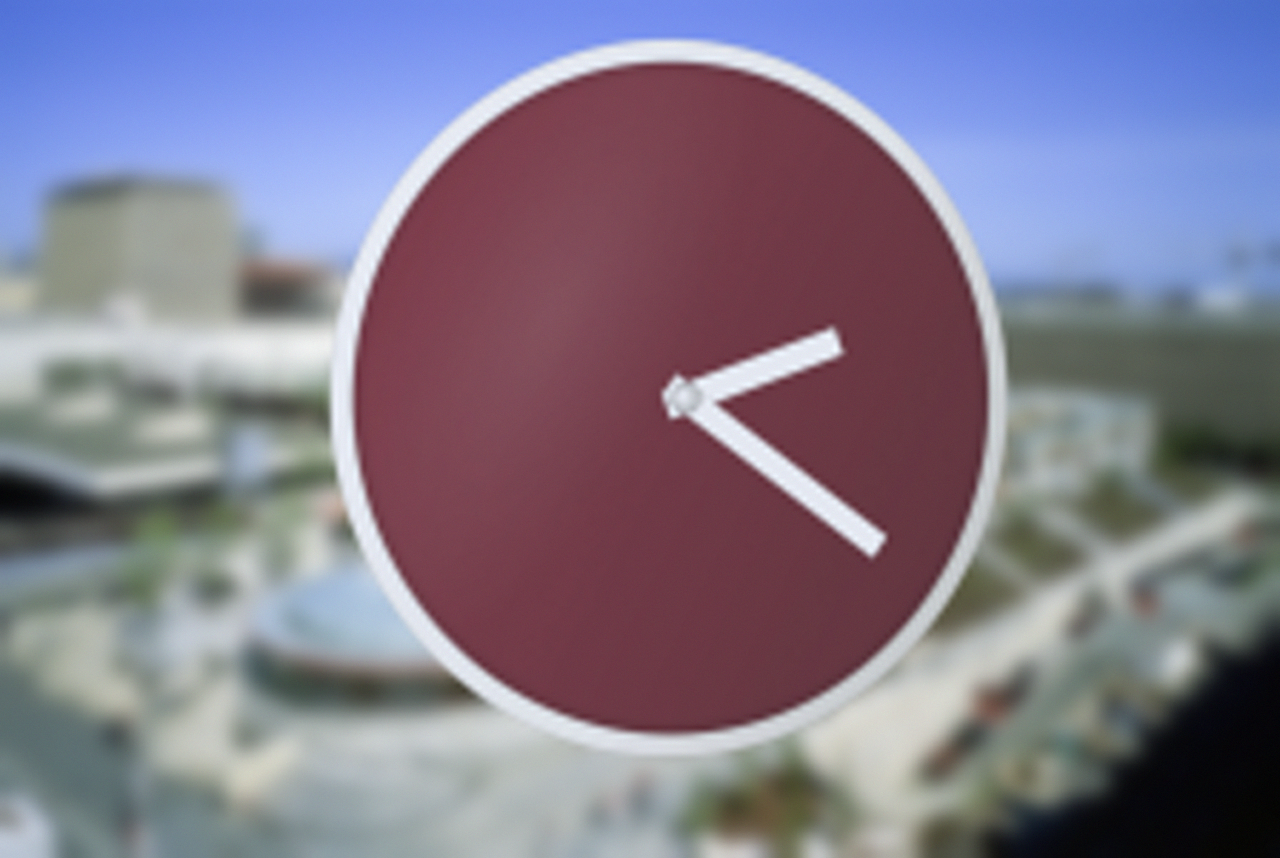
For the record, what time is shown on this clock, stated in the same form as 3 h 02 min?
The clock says 2 h 21 min
